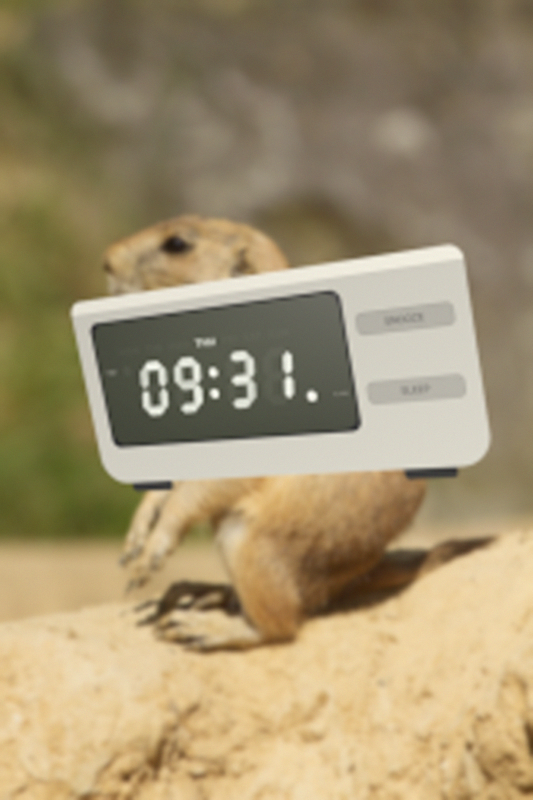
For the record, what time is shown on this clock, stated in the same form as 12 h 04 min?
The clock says 9 h 31 min
